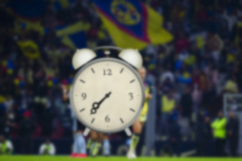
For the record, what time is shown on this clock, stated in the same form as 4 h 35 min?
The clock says 7 h 37 min
